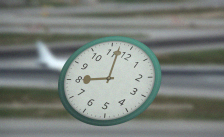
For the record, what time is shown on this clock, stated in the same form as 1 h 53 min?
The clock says 7 h 57 min
